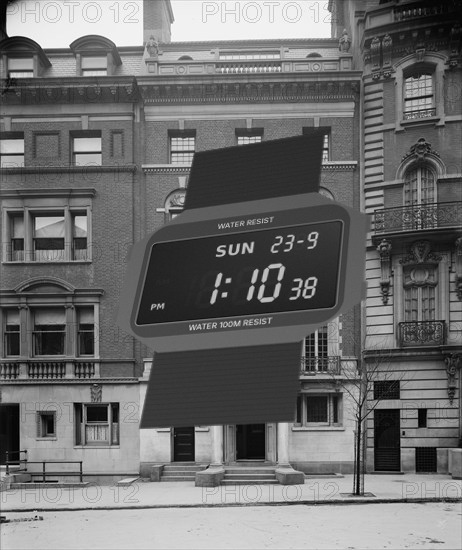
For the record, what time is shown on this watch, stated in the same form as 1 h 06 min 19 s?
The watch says 1 h 10 min 38 s
